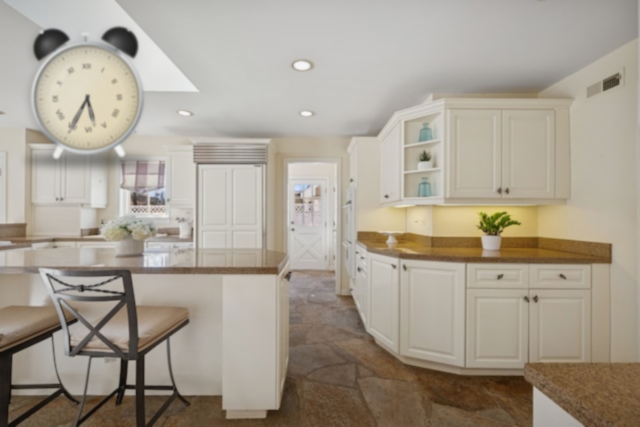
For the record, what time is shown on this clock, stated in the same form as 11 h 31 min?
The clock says 5 h 35 min
